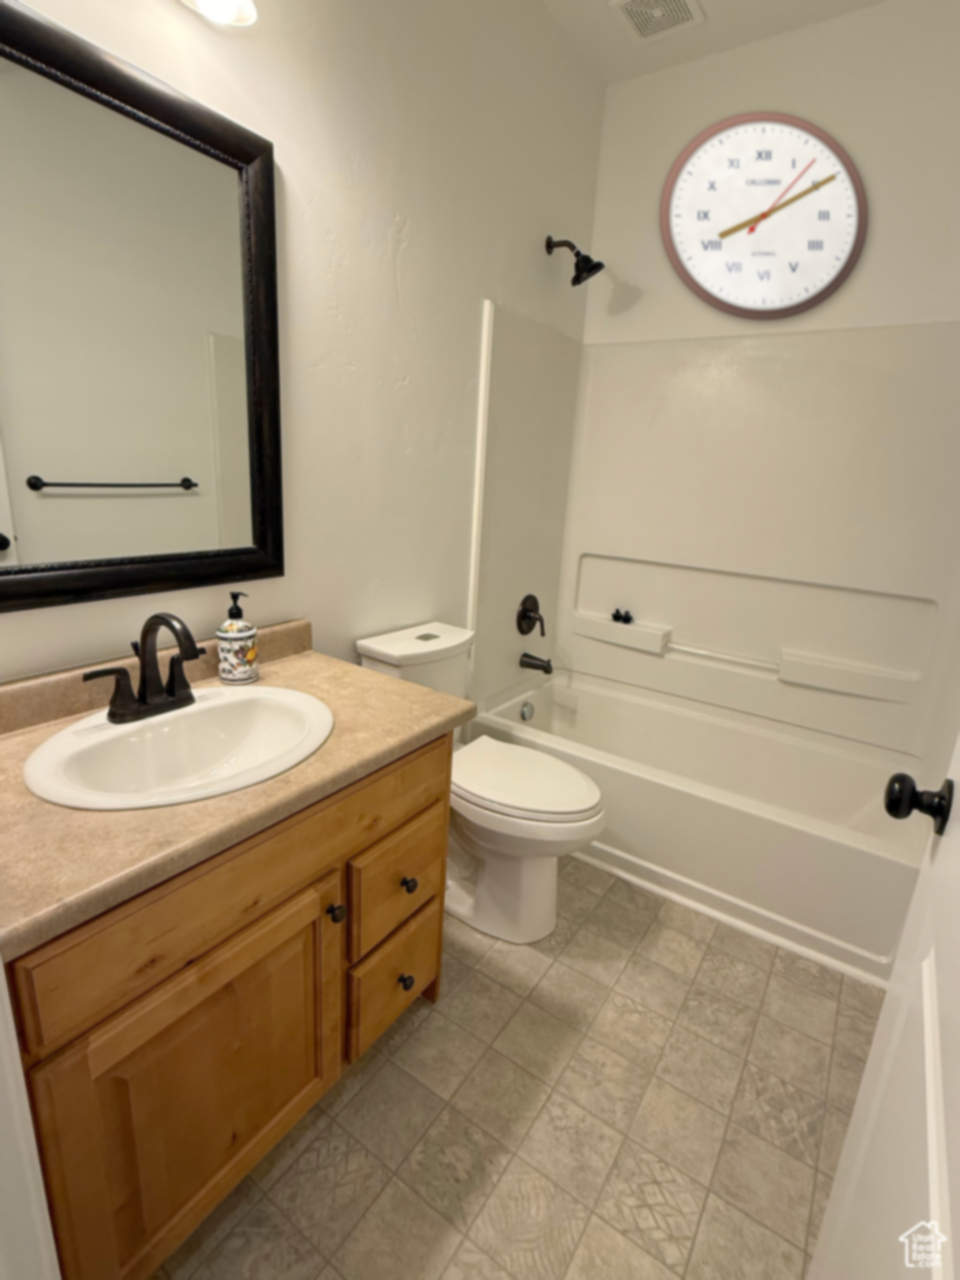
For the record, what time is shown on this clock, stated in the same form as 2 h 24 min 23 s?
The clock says 8 h 10 min 07 s
